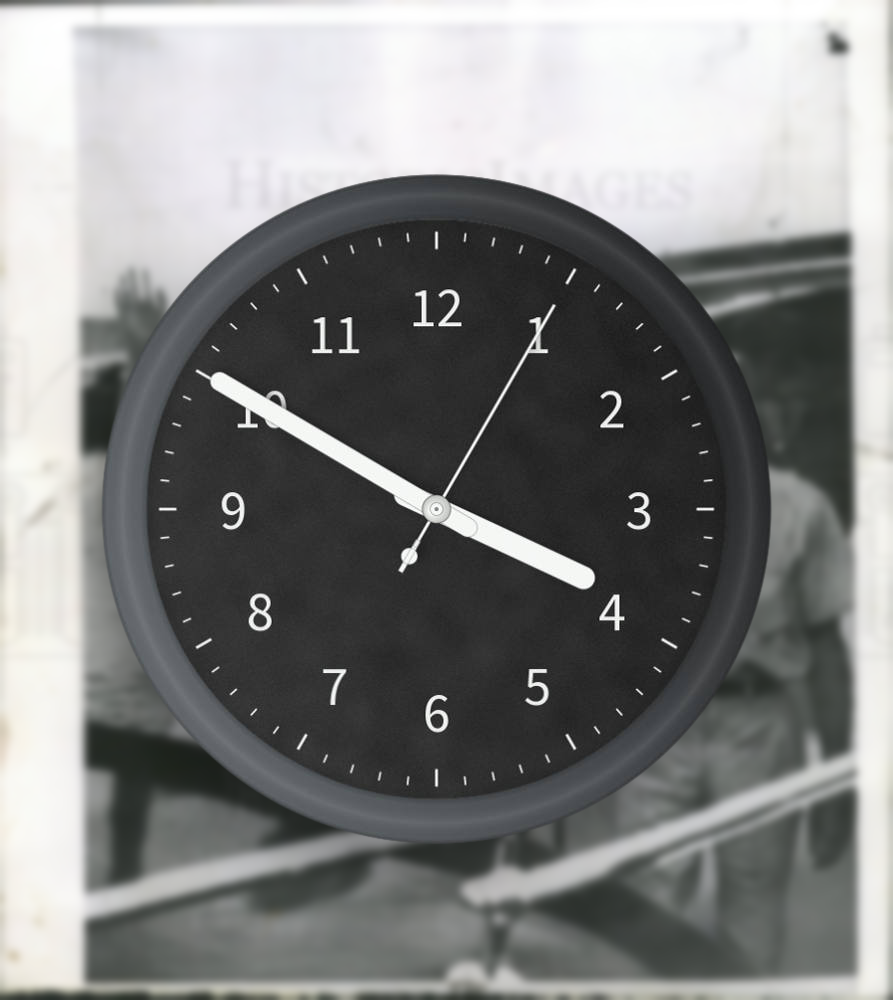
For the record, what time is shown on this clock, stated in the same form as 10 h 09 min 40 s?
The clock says 3 h 50 min 05 s
